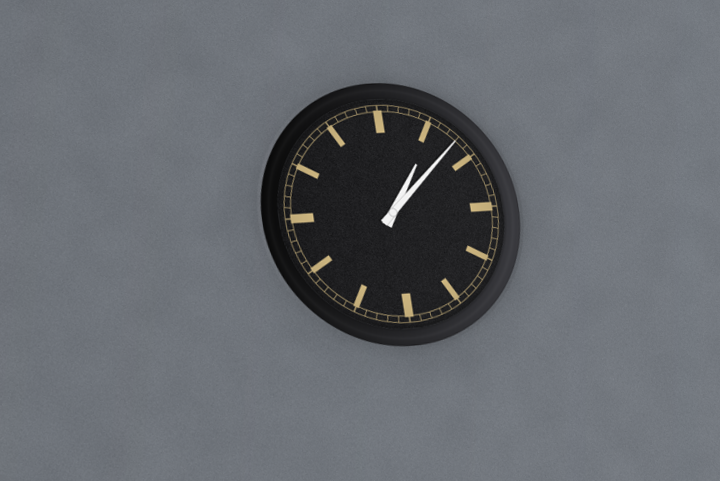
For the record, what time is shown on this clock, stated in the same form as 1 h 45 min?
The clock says 1 h 08 min
